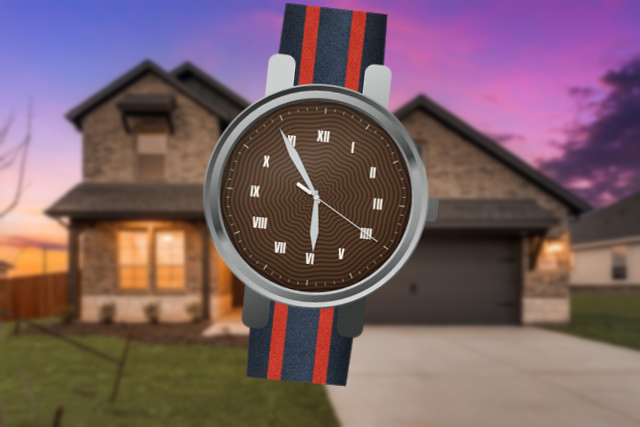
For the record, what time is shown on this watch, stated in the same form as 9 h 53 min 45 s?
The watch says 5 h 54 min 20 s
